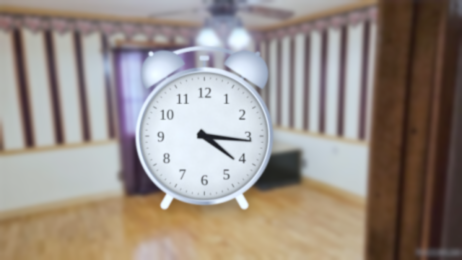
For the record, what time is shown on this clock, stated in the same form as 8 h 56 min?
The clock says 4 h 16 min
